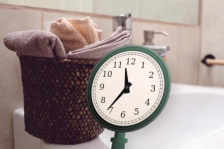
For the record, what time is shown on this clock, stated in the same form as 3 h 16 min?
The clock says 11 h 36 min
